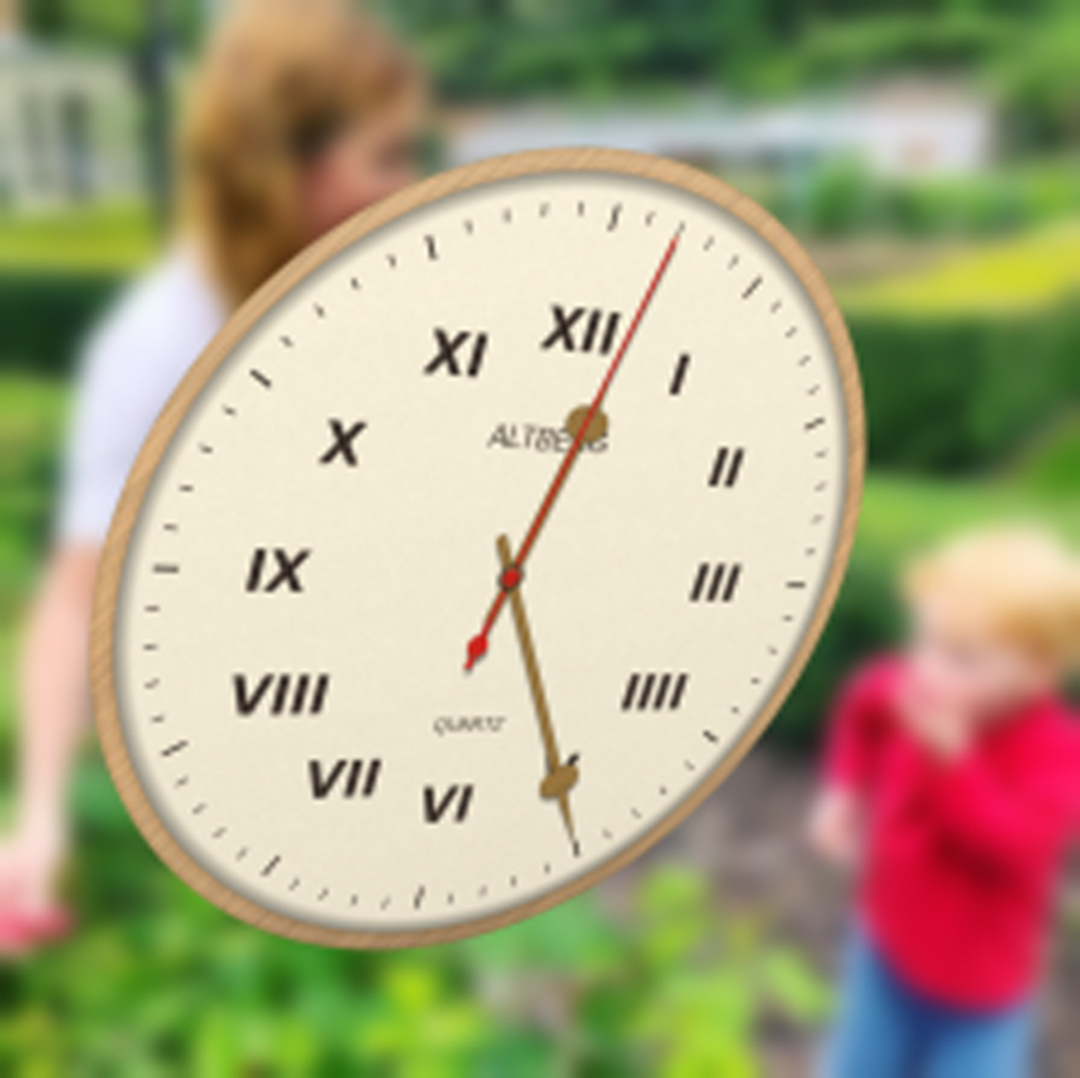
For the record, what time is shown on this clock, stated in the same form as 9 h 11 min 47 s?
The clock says 12 h 25 min 02 s
